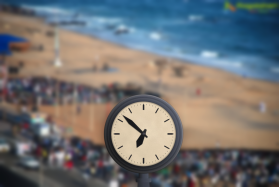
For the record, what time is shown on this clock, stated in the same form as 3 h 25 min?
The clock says 6 h 52 min
